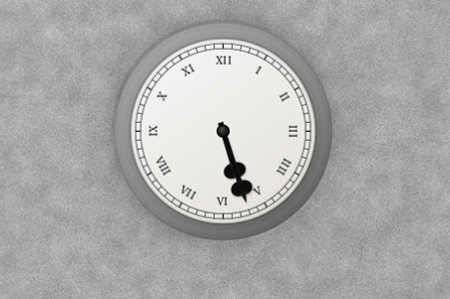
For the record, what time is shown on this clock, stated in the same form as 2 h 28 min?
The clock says 5 h 27 min
